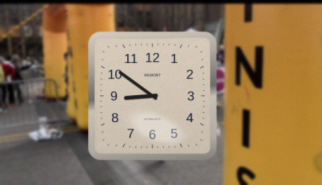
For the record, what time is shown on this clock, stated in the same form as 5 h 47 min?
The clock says 8 h 51 min
